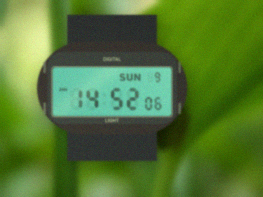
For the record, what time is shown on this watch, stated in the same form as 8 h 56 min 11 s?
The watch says 14 h 52 min 06 s
